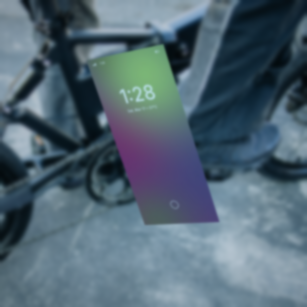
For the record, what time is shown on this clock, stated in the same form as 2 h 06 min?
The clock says 1 h 28 min
